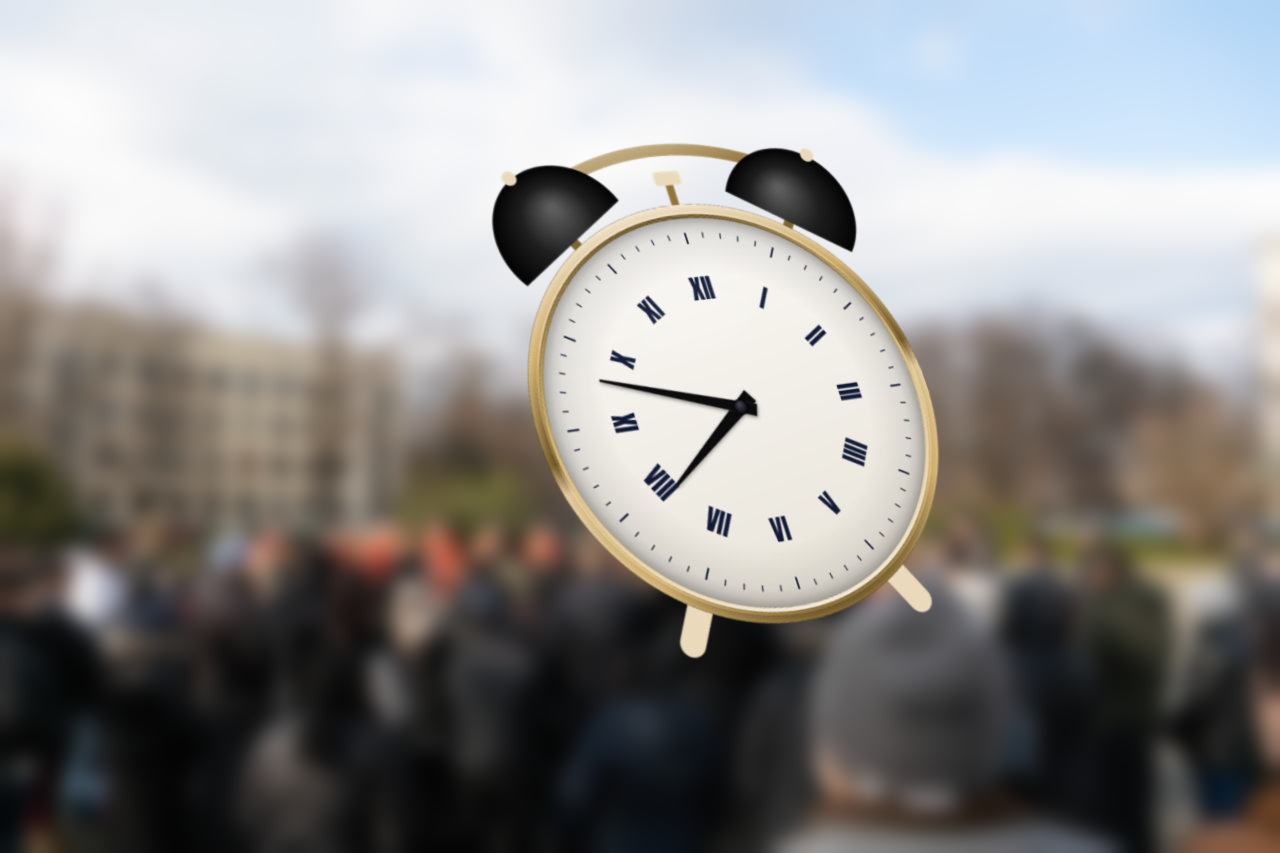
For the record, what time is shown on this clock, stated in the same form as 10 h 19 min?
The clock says 7 h 48 min
